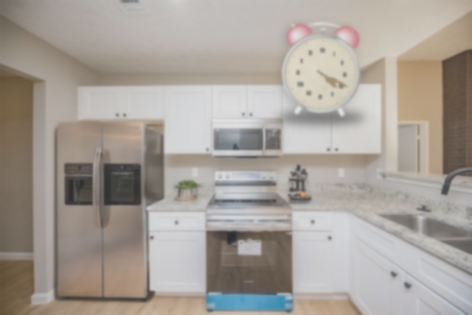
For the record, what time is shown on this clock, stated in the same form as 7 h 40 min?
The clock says 4 h 19 min
